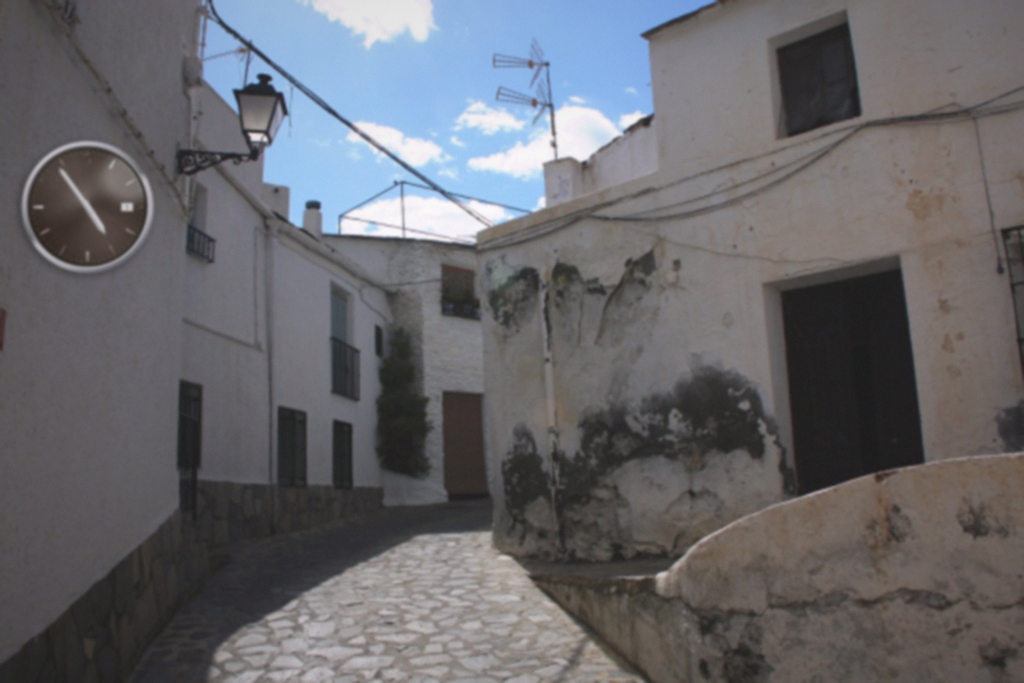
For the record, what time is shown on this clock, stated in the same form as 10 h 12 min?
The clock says 4 h 54 min
